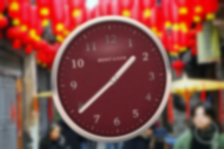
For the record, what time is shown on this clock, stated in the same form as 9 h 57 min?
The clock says 1 h 39 min
